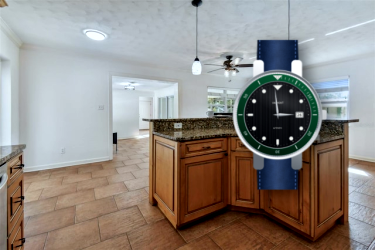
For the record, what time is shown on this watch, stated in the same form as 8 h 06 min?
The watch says 2 h 59 min
